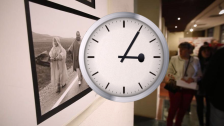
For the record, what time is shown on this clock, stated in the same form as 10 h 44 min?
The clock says 3 h 05 min
